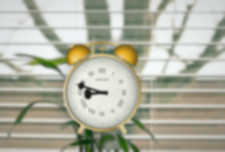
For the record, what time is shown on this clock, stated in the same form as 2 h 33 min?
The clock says 8 h 48 min
